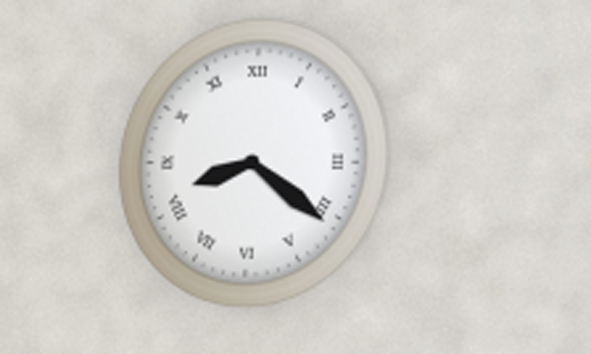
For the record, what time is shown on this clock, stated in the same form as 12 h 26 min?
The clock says 8 h 21 min
